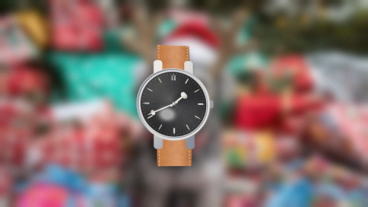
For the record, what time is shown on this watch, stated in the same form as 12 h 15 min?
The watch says 1 h 41 min
